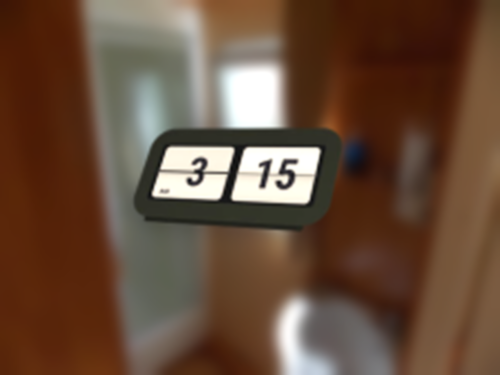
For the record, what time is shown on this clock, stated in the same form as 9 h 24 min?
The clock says 3 h 15 min
